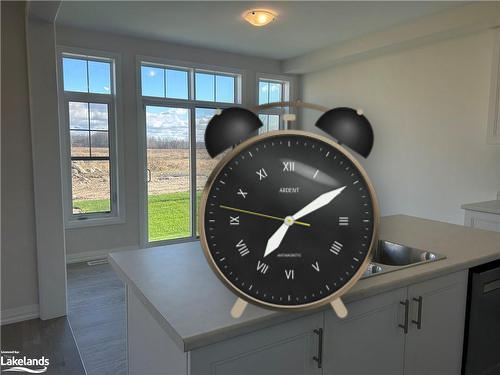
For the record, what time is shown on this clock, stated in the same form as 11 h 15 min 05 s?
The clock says 7 h 09 min 47 s
